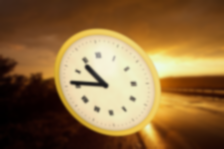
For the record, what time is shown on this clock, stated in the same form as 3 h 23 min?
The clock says 10 h 46 min
